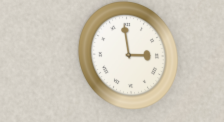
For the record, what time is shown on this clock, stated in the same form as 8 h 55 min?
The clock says 2 h 59 min
